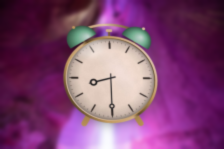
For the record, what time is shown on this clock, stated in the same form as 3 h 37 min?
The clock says 8 h 30 min
